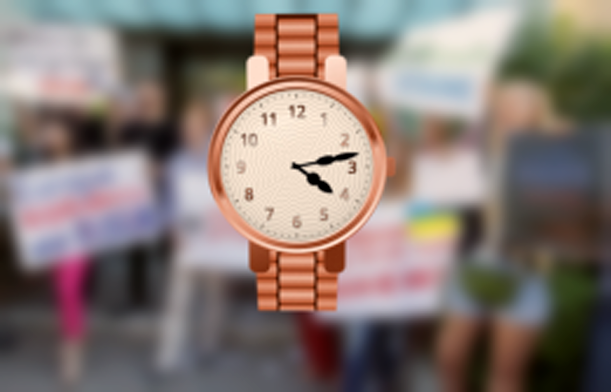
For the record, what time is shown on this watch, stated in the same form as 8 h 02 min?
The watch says 4 h 13 min
